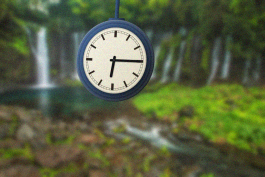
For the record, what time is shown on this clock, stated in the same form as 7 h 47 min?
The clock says 6 h 15 min
